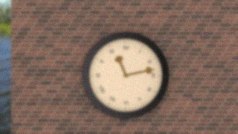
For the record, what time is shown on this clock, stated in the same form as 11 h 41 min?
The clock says 11 h 13 min
